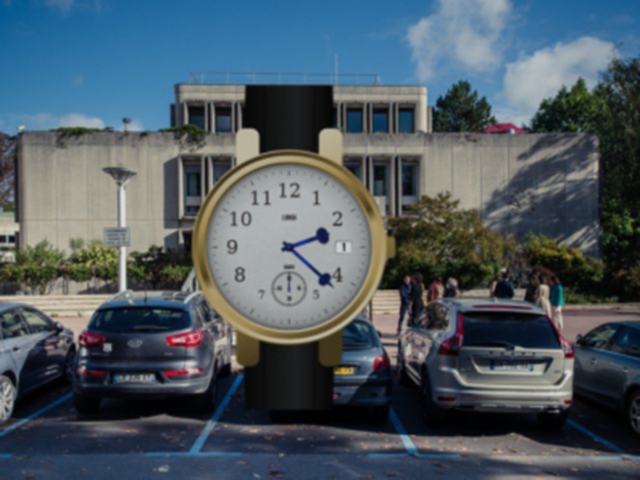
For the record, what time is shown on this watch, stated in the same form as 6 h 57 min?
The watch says 2 h 22 min
